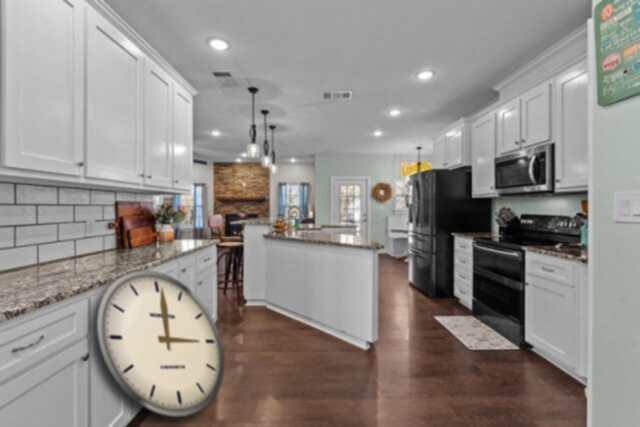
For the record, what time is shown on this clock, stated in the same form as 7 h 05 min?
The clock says 3 h 01 min
